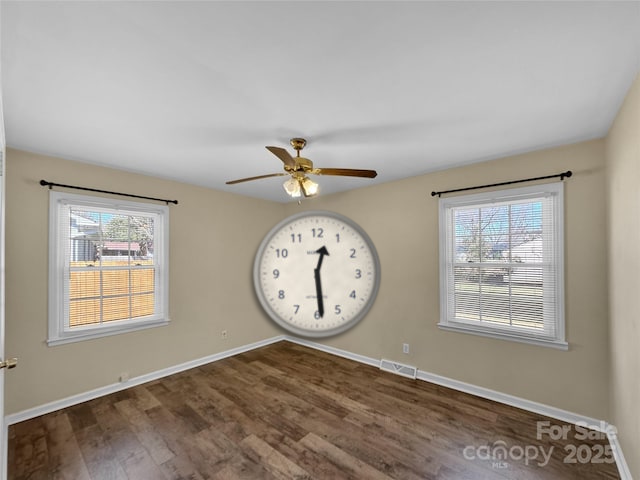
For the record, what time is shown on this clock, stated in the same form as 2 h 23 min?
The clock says 12 h 29 min
